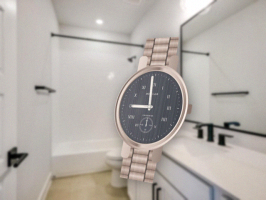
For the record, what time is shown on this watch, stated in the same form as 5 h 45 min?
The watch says 8 h 59 min
